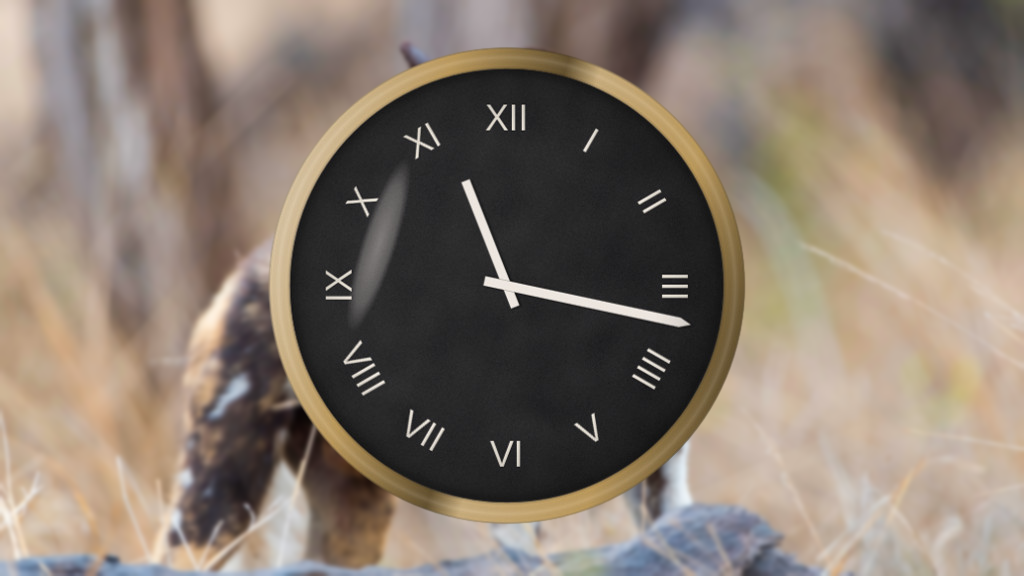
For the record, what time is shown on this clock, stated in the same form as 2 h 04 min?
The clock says 11 h 17 min
